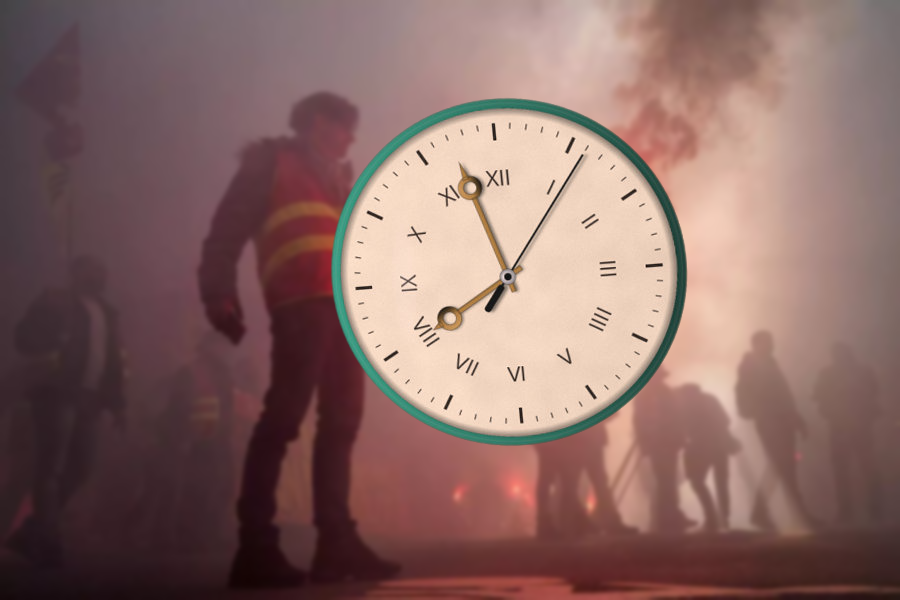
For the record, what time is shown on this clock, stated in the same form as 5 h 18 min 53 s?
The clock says 7 h 57 min 06 s
